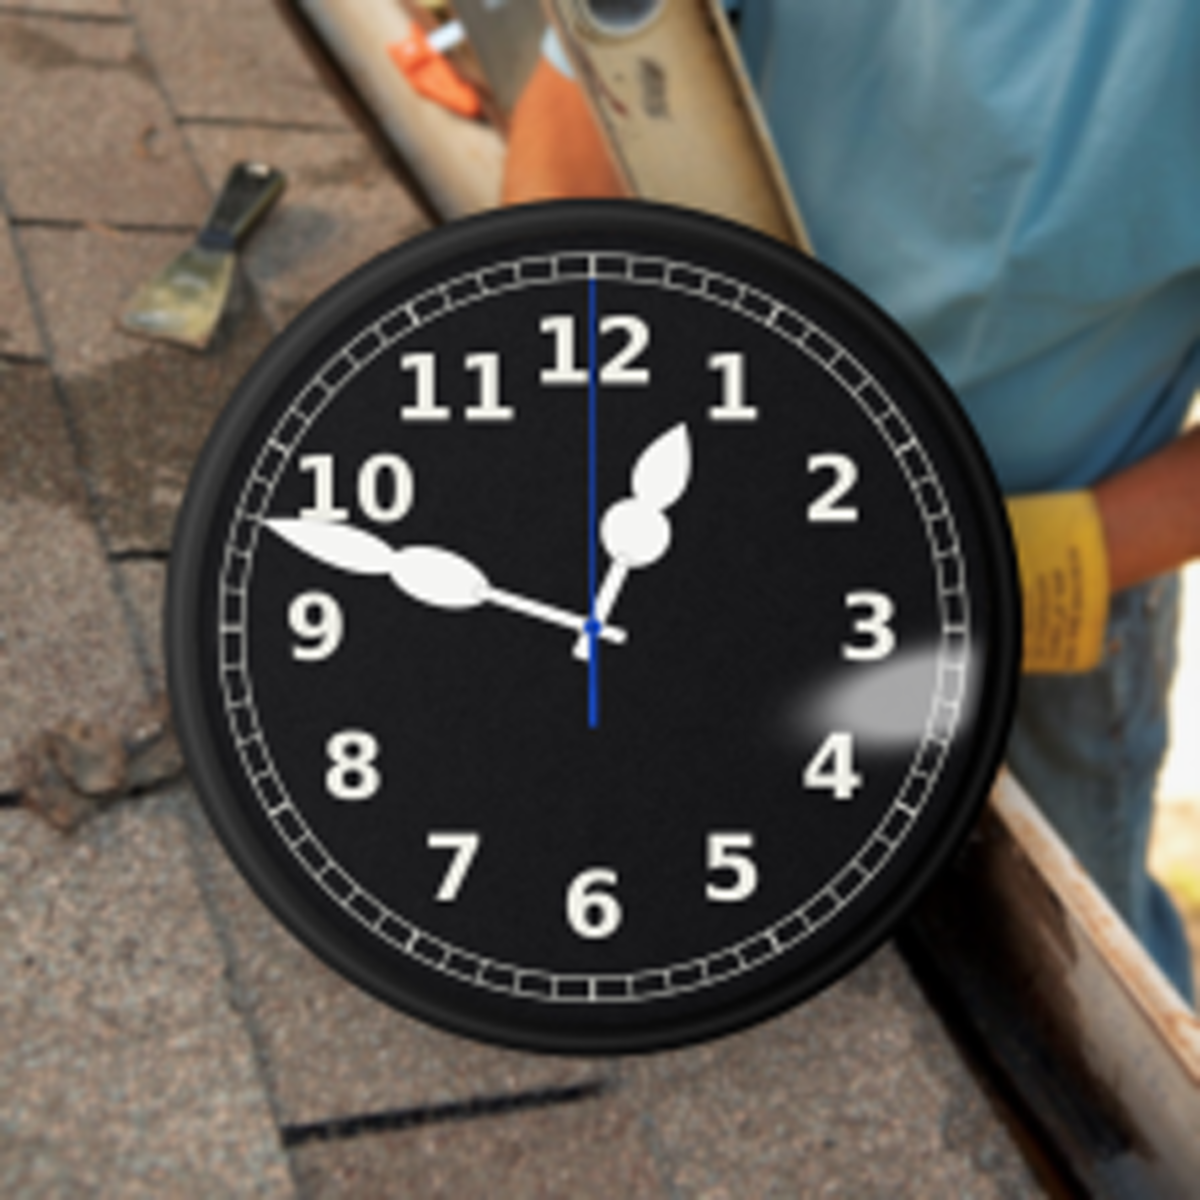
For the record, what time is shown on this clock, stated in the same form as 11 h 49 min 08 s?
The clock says 12 h 48 min 00 s
